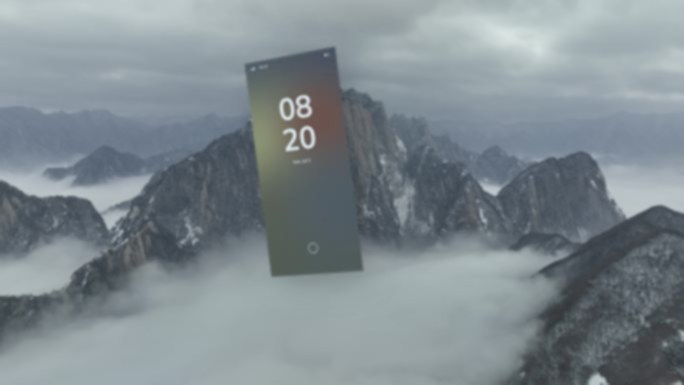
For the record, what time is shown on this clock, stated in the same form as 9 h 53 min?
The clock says 8 h 20 min
